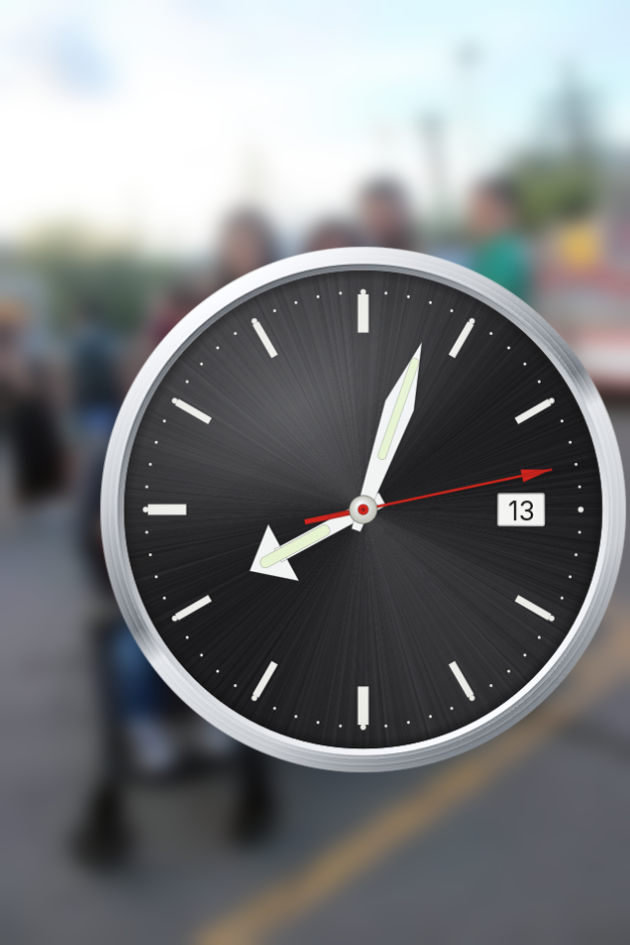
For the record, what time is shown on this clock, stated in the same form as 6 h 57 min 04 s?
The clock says 8 h 03 min 13 s
